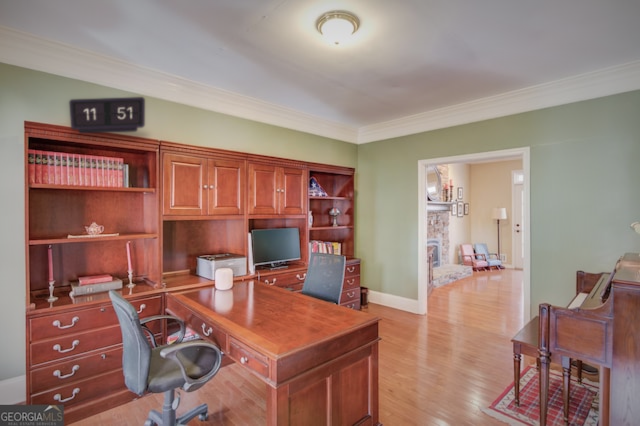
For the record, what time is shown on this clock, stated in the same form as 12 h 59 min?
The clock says 11 h 51 min
